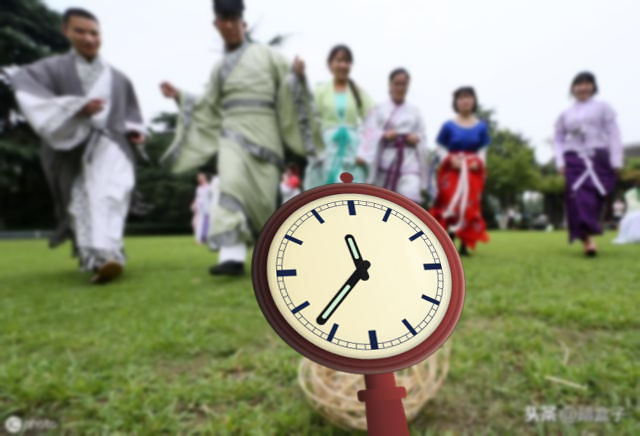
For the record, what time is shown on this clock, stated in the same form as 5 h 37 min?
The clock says 11 h 37 min
